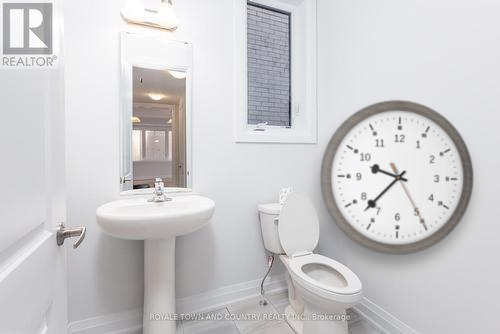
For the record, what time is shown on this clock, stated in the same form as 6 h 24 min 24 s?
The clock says 9 h 37 min 25 s
